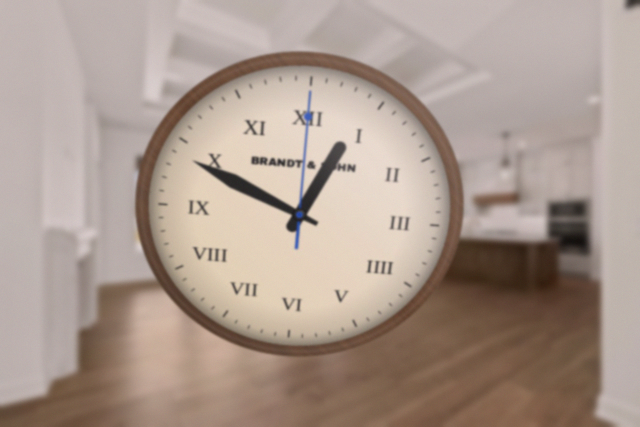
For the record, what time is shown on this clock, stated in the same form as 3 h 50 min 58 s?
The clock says 12 h 49 min 00 s
